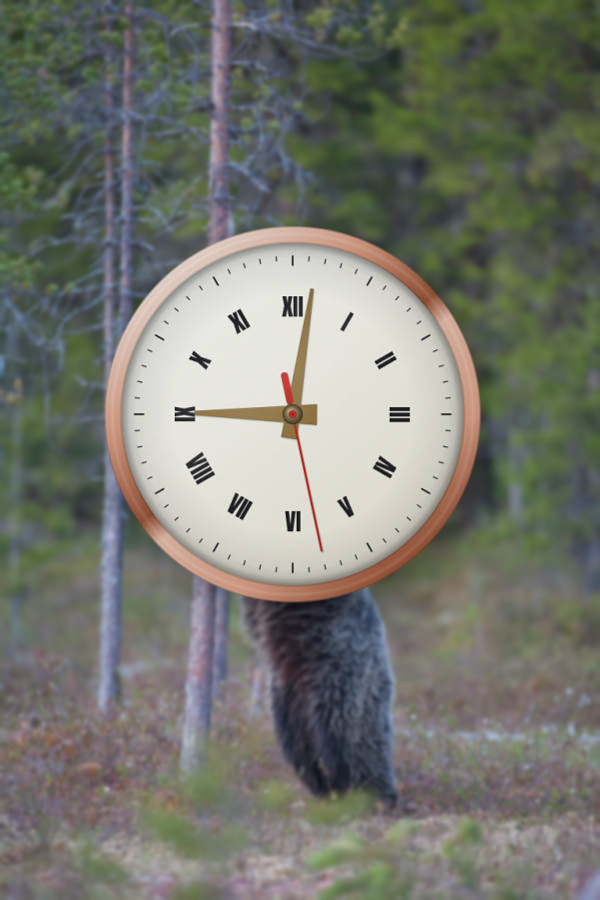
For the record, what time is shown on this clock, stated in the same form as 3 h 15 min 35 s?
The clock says 9 h 01 min 28 s
